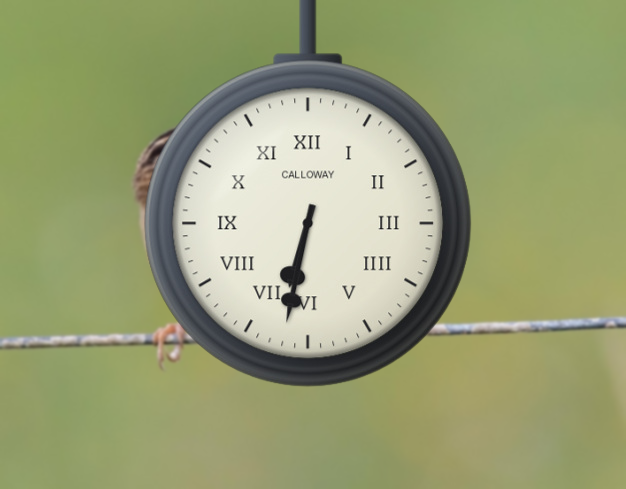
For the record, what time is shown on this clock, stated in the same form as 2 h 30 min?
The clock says 6 h 32 min
